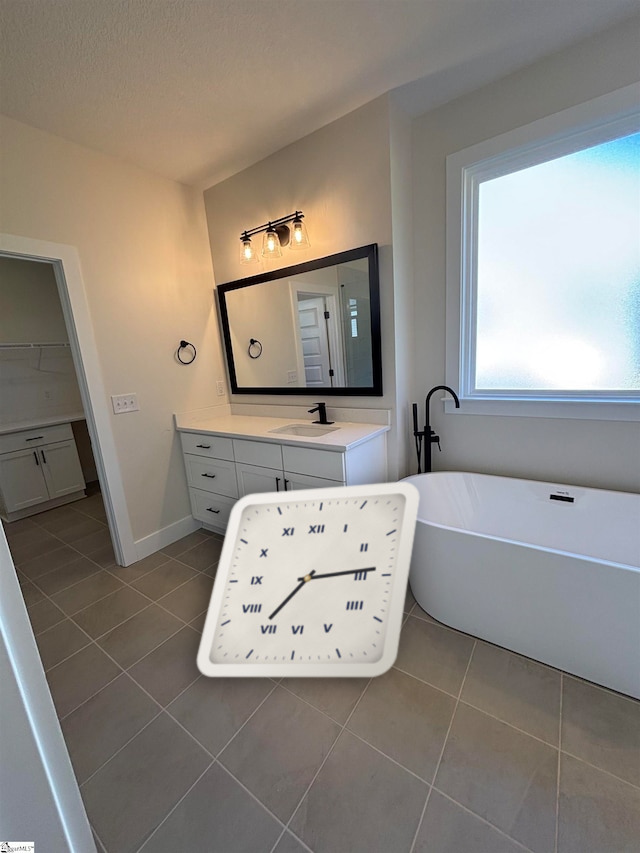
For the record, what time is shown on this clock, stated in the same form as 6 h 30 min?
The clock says 7 h 14 min
